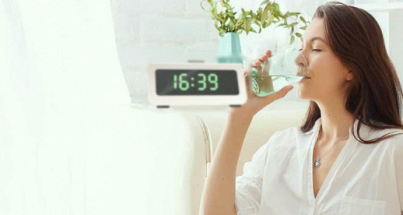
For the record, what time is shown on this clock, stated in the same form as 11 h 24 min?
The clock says 16 h 39 min
